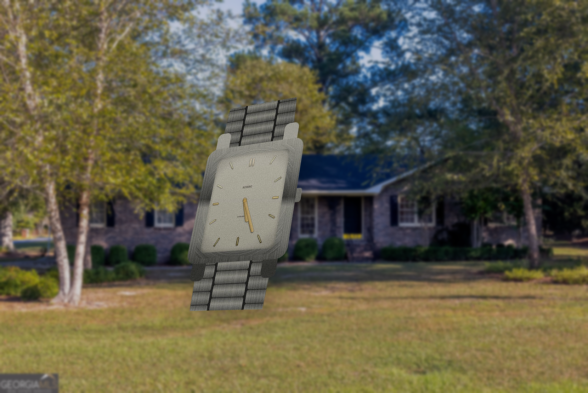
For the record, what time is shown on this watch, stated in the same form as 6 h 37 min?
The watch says 5 h 26 min
